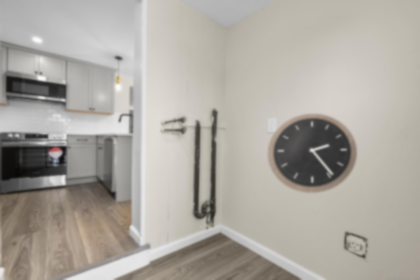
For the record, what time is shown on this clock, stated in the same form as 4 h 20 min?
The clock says 2 h 24 min
